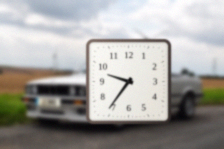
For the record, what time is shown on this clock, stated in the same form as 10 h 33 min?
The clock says 9 h 36 min
